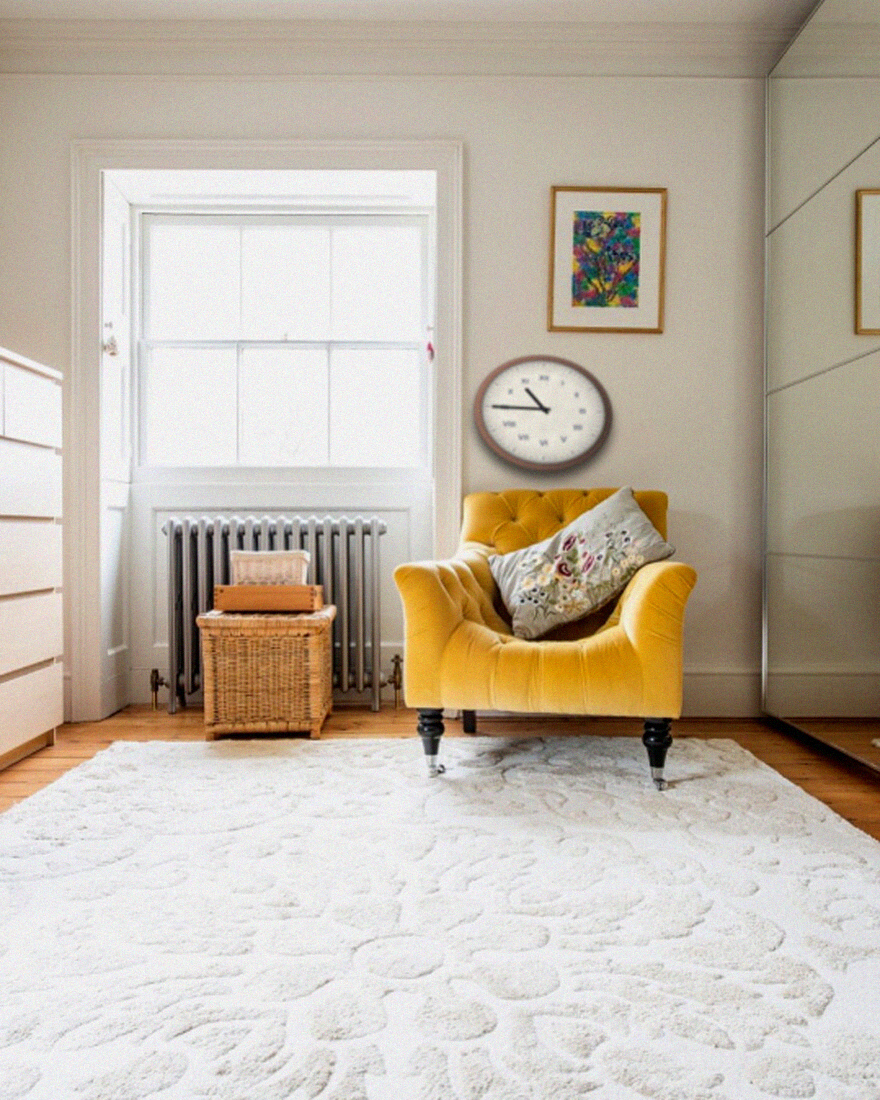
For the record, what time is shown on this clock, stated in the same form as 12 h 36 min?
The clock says 10 h 45 min
